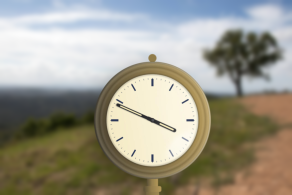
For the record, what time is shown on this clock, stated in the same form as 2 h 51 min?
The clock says 3 h 49 min
